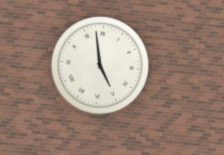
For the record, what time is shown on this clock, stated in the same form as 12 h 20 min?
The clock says 4 h 58 min
